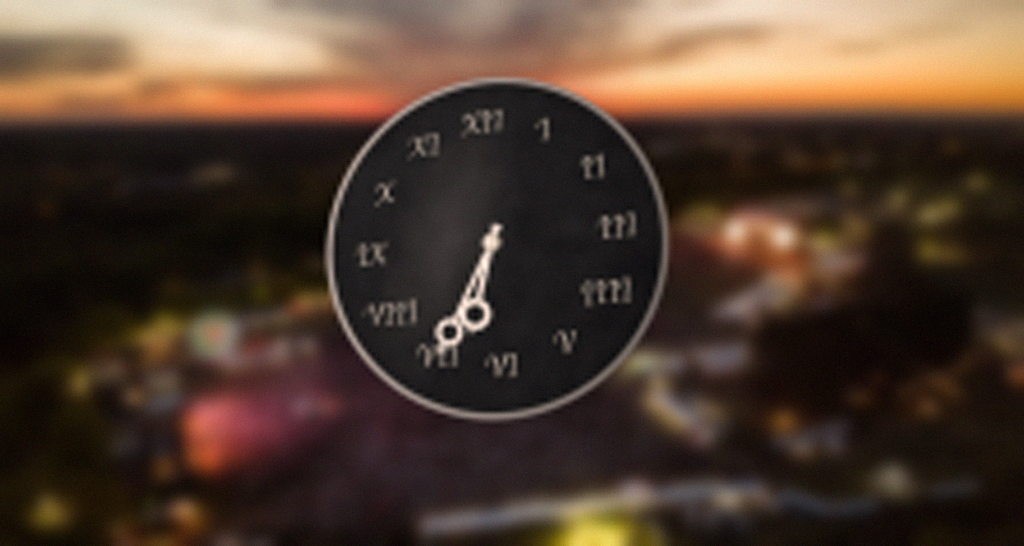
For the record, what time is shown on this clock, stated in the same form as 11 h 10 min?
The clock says 6 h 35 min
